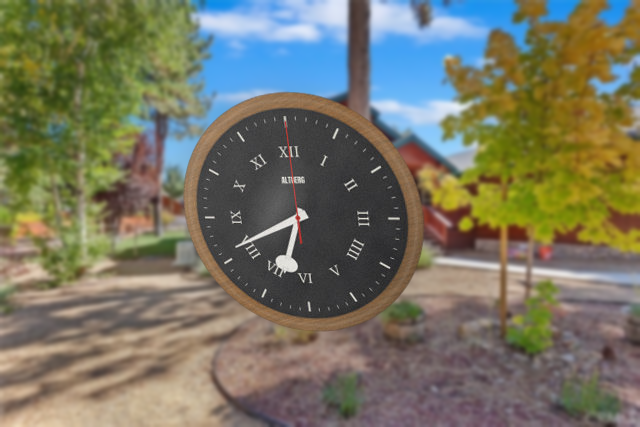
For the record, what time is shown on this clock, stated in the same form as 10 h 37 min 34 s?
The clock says 6 h 41 min 00 s
